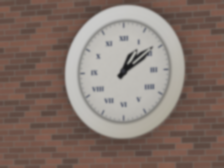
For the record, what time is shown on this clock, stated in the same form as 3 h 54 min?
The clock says 1 h 09 min
